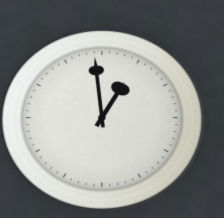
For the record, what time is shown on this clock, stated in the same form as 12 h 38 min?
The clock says 12 h 59 min
